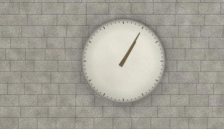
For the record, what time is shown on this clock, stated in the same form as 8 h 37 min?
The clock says 1 h 05 min
